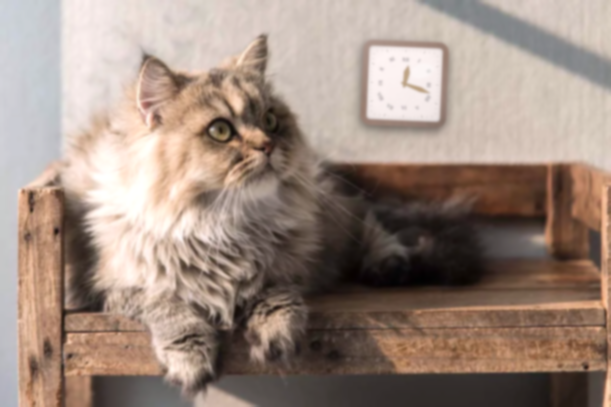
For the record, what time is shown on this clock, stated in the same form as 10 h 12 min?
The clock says 12 h 18 min
